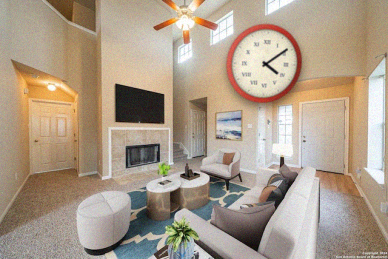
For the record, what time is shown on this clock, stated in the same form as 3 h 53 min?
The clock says 4 h 09 min
